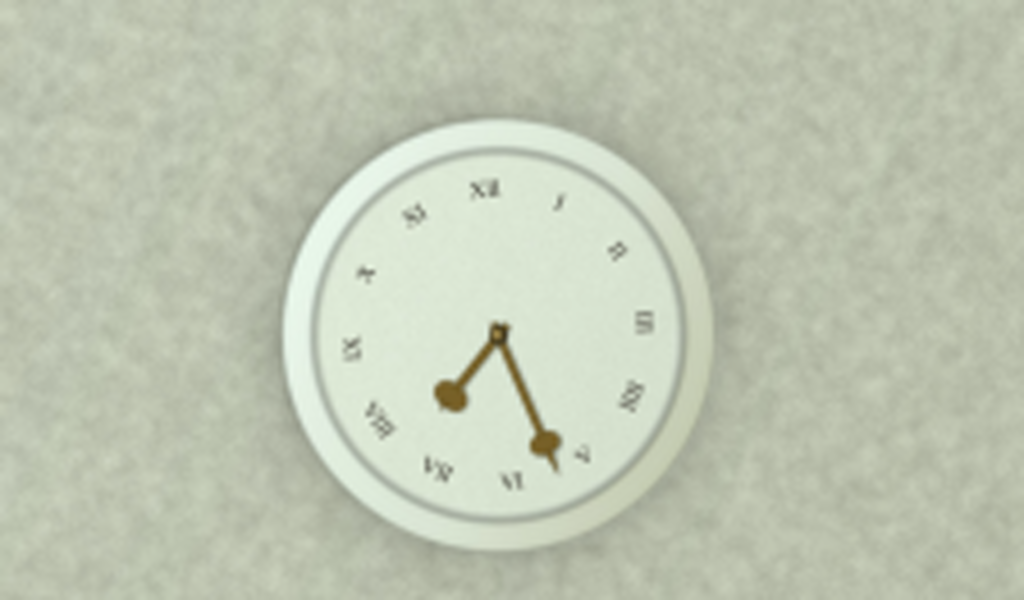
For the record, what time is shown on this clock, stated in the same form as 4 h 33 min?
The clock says 7 h 27 min
